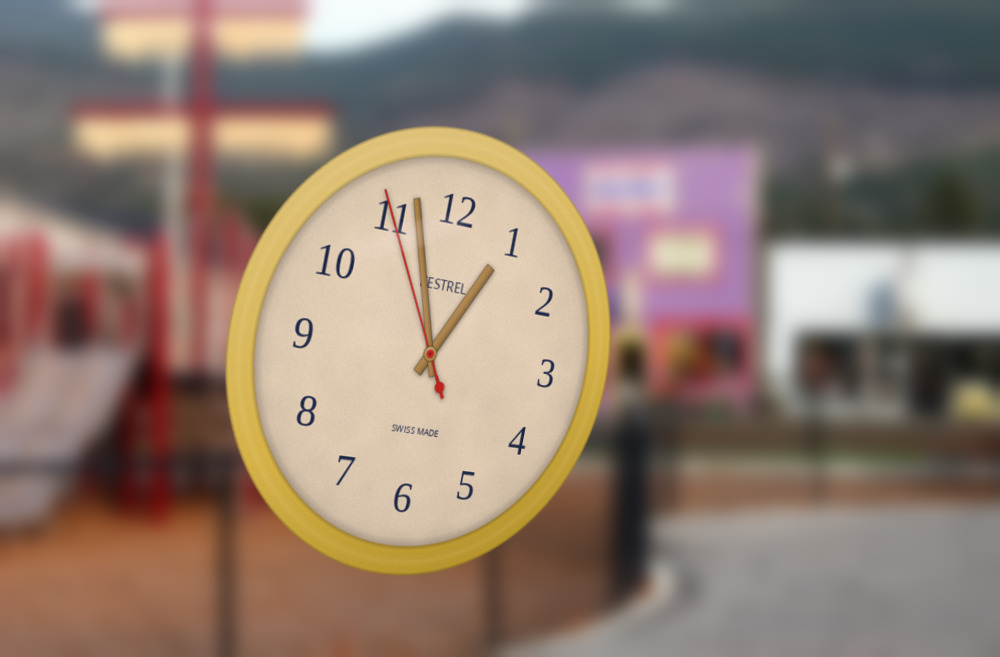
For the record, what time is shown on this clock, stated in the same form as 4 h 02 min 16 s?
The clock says 12 h 56 min 55 s
